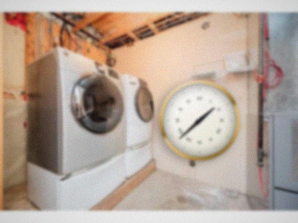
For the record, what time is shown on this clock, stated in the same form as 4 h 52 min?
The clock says 1 h 38 min
